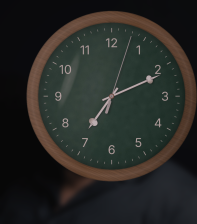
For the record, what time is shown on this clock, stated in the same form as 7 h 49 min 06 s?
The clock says 7 h 11 min 03 s
